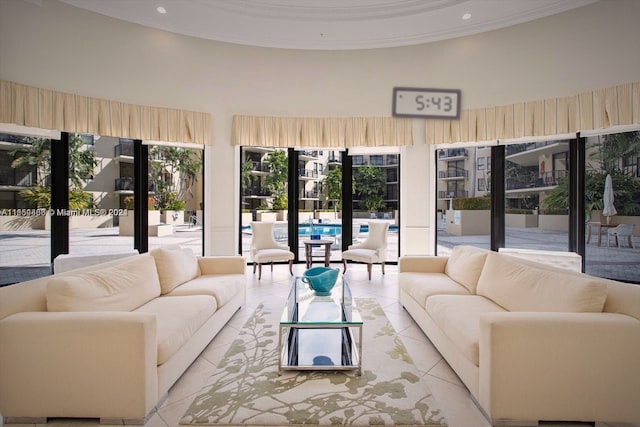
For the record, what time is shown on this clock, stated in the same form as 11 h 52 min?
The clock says 5 h 43 min
